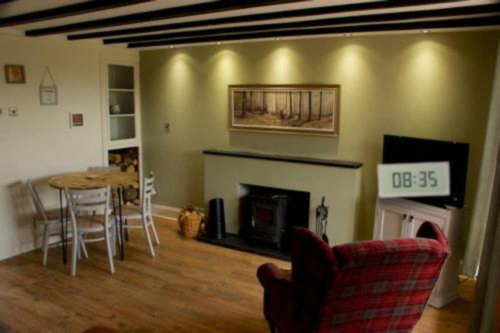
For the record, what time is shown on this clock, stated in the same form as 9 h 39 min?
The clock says 8 h 35 min
